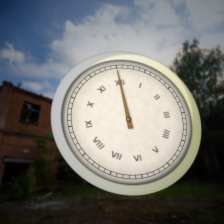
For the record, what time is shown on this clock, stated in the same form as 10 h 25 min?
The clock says 12 h 00 min
